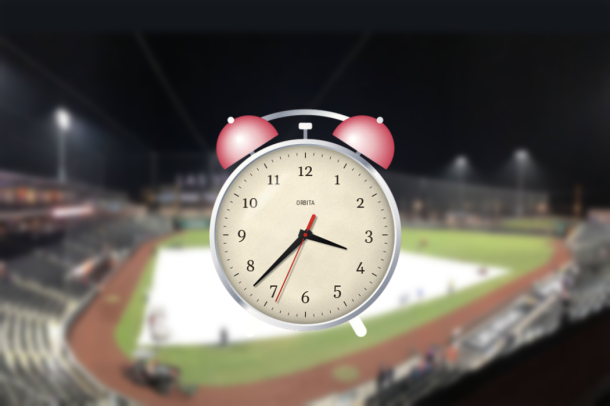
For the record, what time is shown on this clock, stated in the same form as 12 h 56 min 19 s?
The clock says 3 h 37 min 34 s
